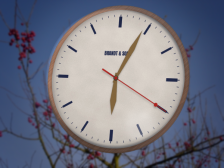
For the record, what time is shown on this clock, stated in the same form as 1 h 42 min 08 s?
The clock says 6 h 04 min 20 s
